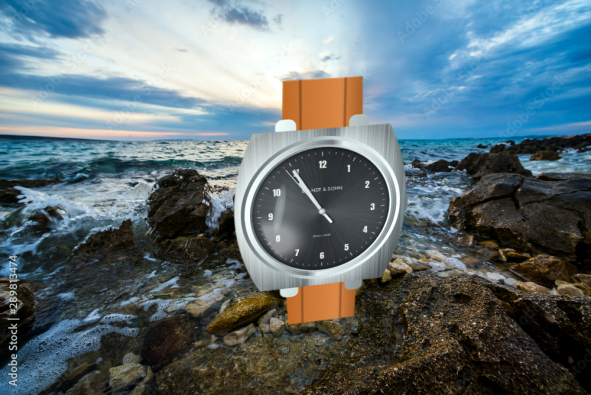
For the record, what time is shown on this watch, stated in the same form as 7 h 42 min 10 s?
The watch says 10 h 54 min 54 s
